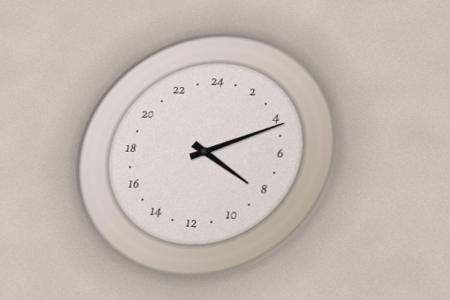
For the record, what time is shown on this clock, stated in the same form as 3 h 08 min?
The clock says 8 h 11 min
